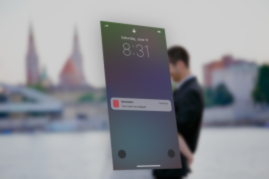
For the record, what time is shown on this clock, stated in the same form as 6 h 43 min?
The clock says 8 h 31 min
